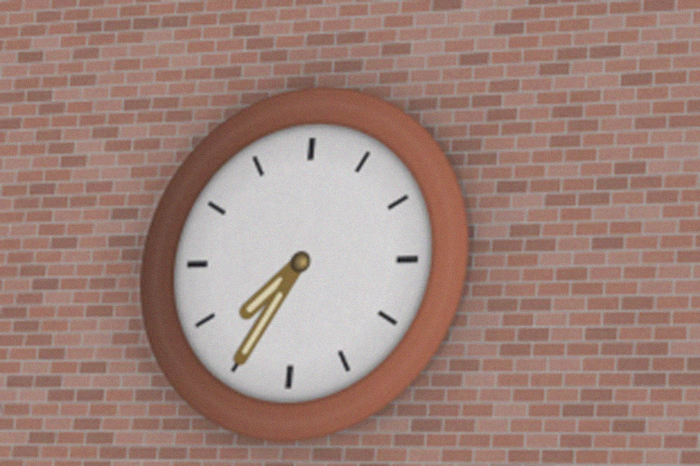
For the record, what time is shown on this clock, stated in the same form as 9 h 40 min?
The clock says 7 h 35 min
